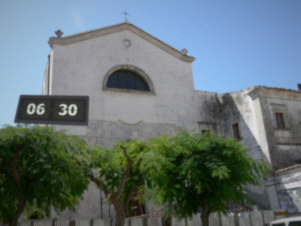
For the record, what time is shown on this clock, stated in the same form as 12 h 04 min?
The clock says 6 h 30 min
